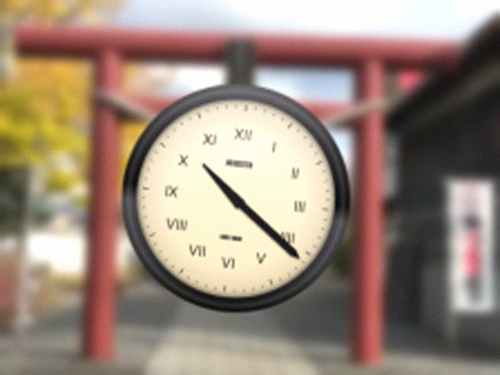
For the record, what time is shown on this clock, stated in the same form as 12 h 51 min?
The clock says 10 h 21 min
